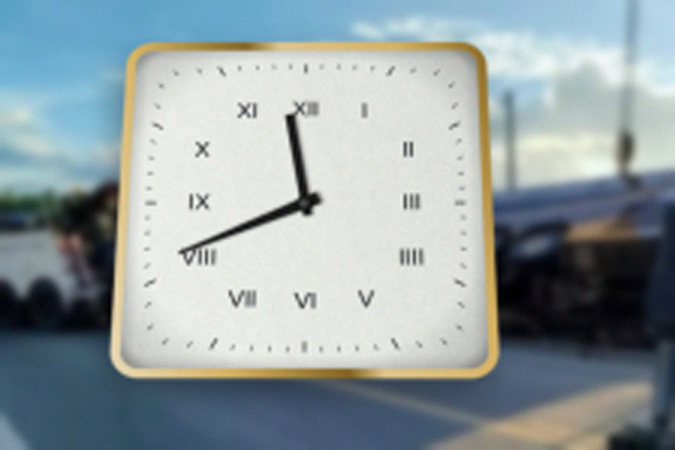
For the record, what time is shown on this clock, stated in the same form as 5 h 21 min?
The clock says 11 h 41 min
